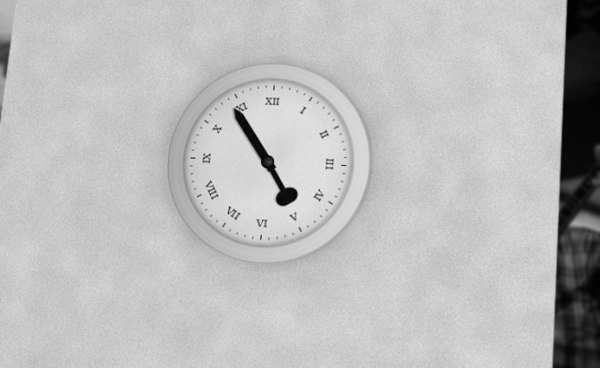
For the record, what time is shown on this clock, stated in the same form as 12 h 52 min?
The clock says 4 h 54 min
